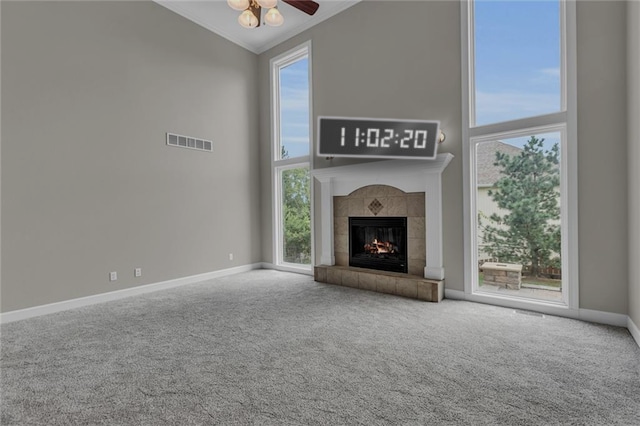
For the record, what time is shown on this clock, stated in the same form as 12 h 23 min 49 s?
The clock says 11 h 02 min 20 s
